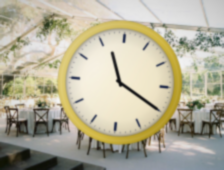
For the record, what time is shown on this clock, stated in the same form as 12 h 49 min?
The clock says 11 h 20 min
